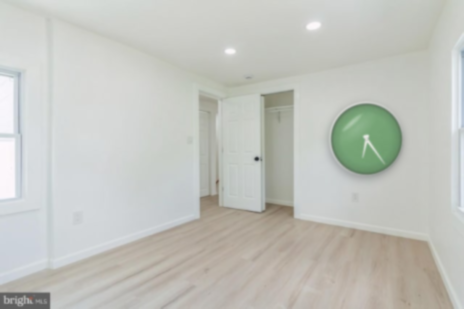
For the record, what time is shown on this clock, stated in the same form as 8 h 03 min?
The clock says 6 h 24 min
